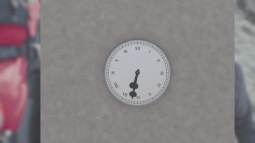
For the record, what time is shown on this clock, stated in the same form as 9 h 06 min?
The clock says 6 h 32 min
